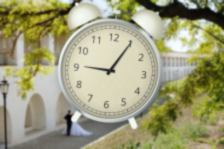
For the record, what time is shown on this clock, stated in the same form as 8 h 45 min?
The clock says 9 h 05 min
